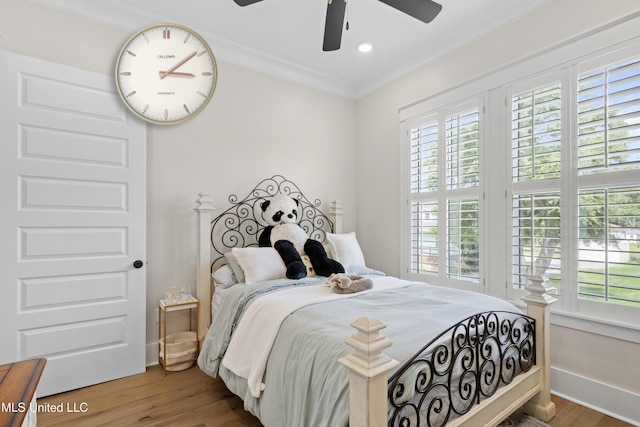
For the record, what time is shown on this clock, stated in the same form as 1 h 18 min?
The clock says 3 h 09 min
